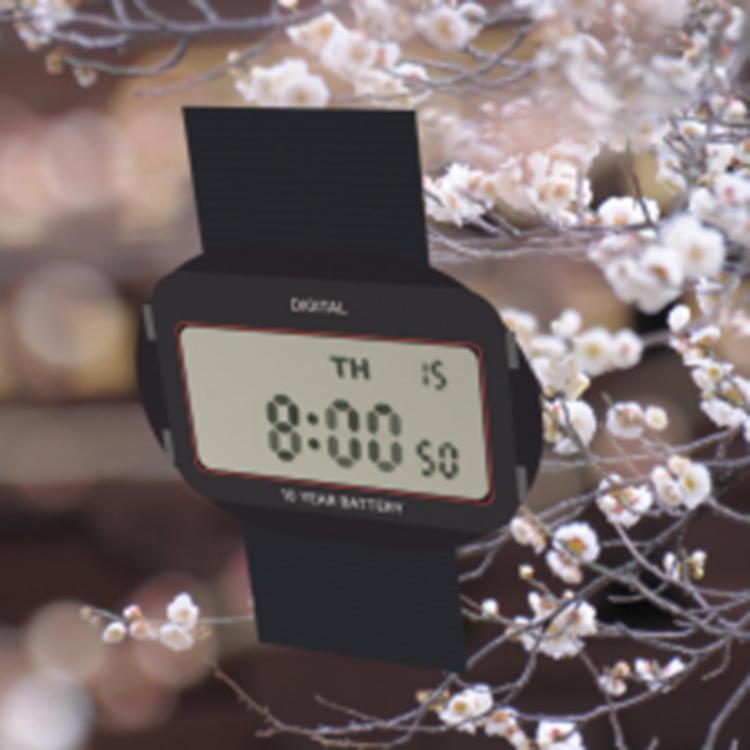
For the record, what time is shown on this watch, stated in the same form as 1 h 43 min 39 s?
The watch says 8 h 00 min 50 s
